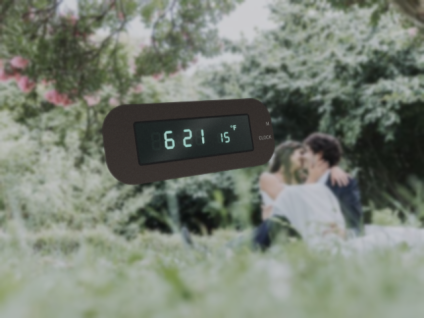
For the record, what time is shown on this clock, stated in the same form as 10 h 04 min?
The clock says 6 h 21 min
